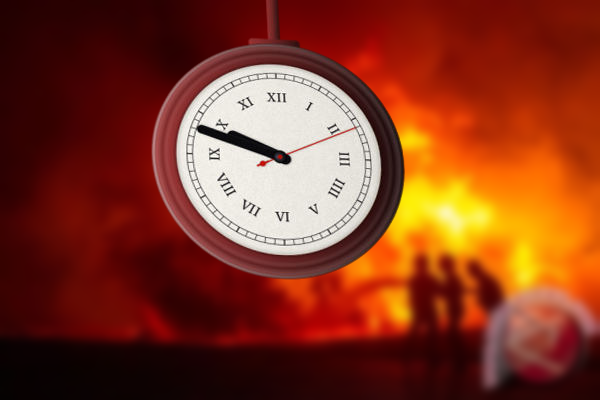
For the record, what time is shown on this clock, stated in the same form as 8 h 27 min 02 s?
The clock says 9 h 48 min 11 s
